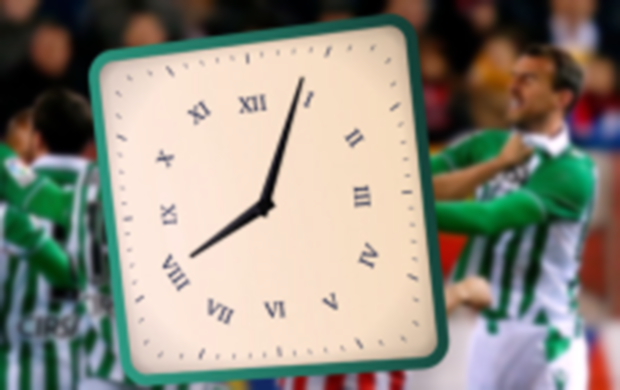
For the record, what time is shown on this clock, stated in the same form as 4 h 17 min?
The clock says 8 h 04 min
